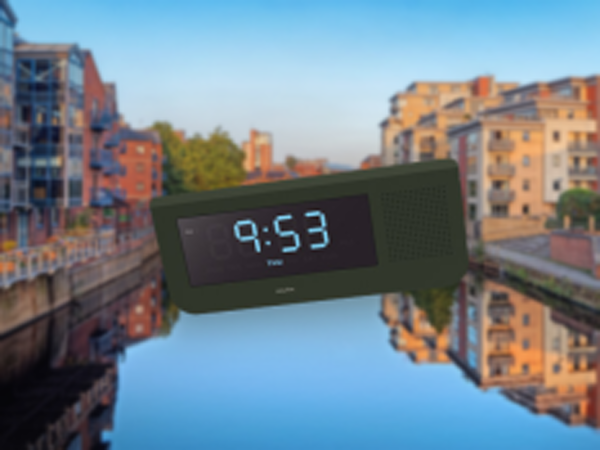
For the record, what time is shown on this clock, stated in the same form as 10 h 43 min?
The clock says 9 h 53 min
